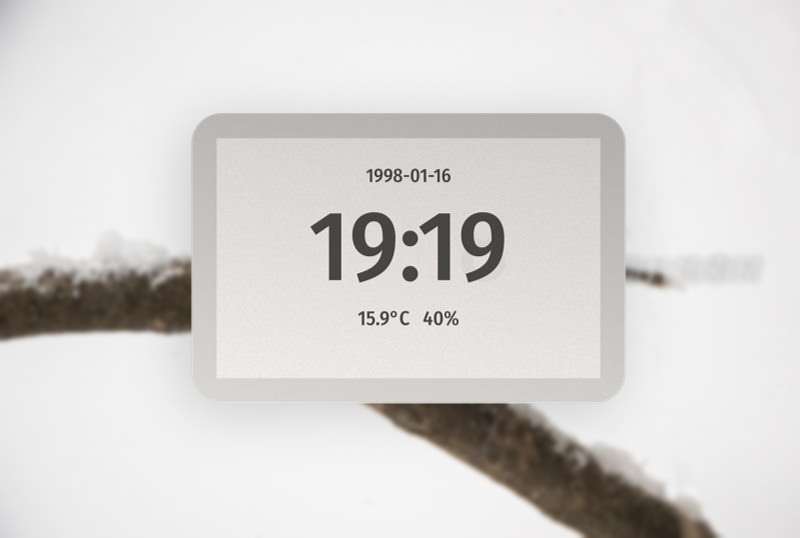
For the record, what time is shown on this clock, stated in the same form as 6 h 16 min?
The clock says 19 h 19 min
